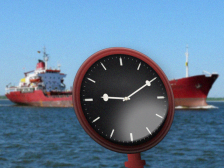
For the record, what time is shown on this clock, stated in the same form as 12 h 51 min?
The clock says 9 h 10 min
